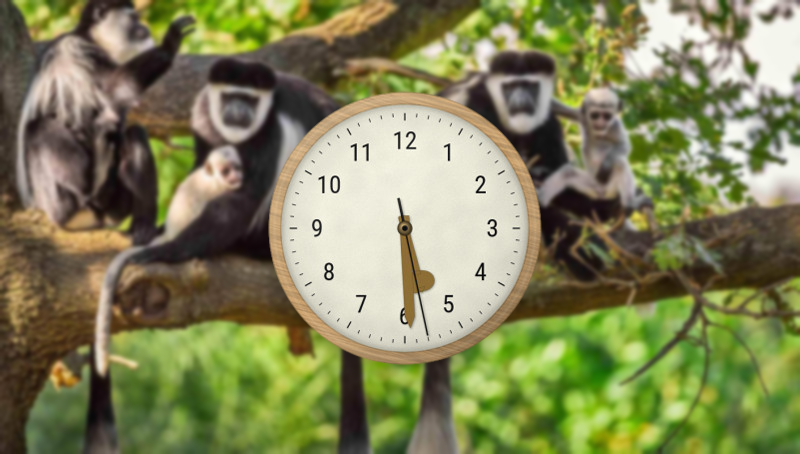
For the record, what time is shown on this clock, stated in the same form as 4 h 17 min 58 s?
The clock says 5 h 29 min 28 s
